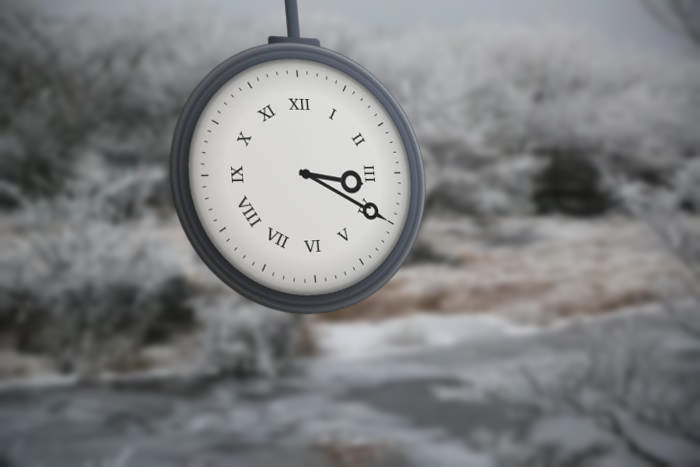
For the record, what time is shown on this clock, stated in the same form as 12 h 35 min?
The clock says 3 h 20 min
